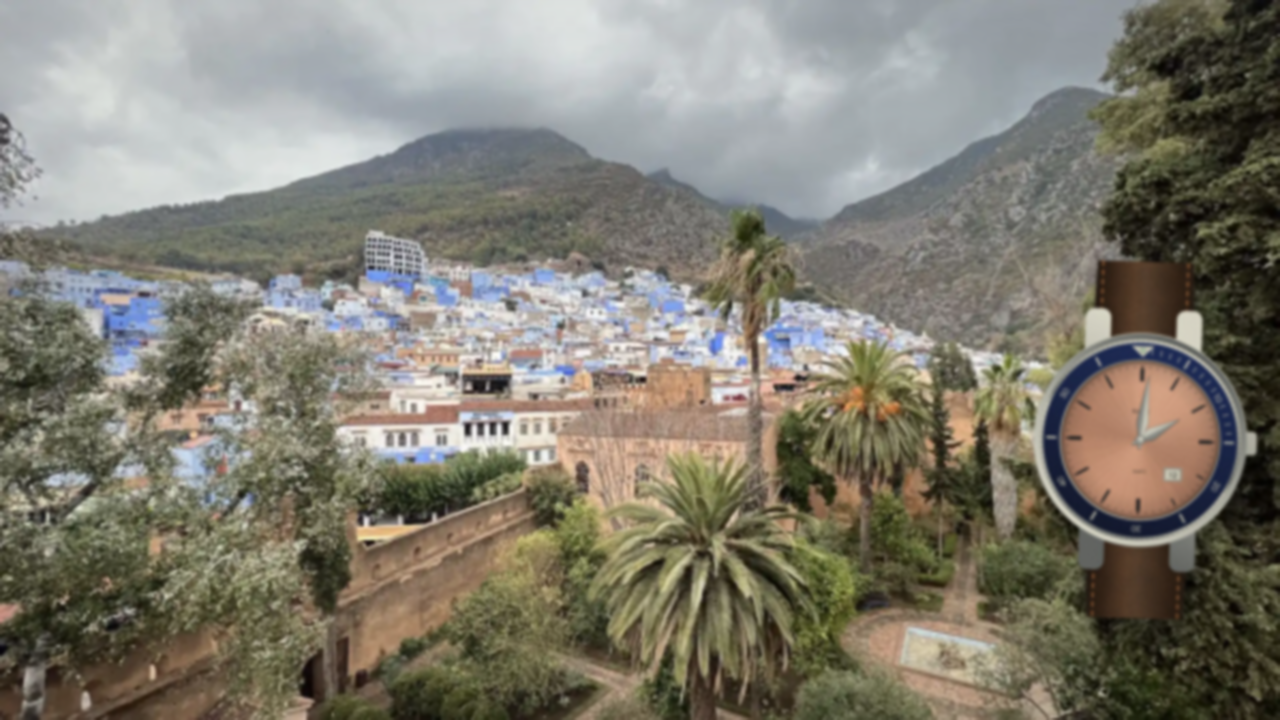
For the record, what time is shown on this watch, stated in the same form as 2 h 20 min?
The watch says 2 h 01 min
